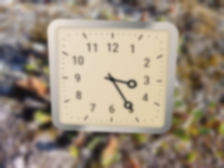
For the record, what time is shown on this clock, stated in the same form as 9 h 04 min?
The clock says 3 h 25 min
